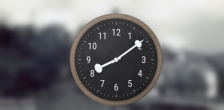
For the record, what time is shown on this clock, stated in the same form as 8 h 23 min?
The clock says 8 h 09 min
